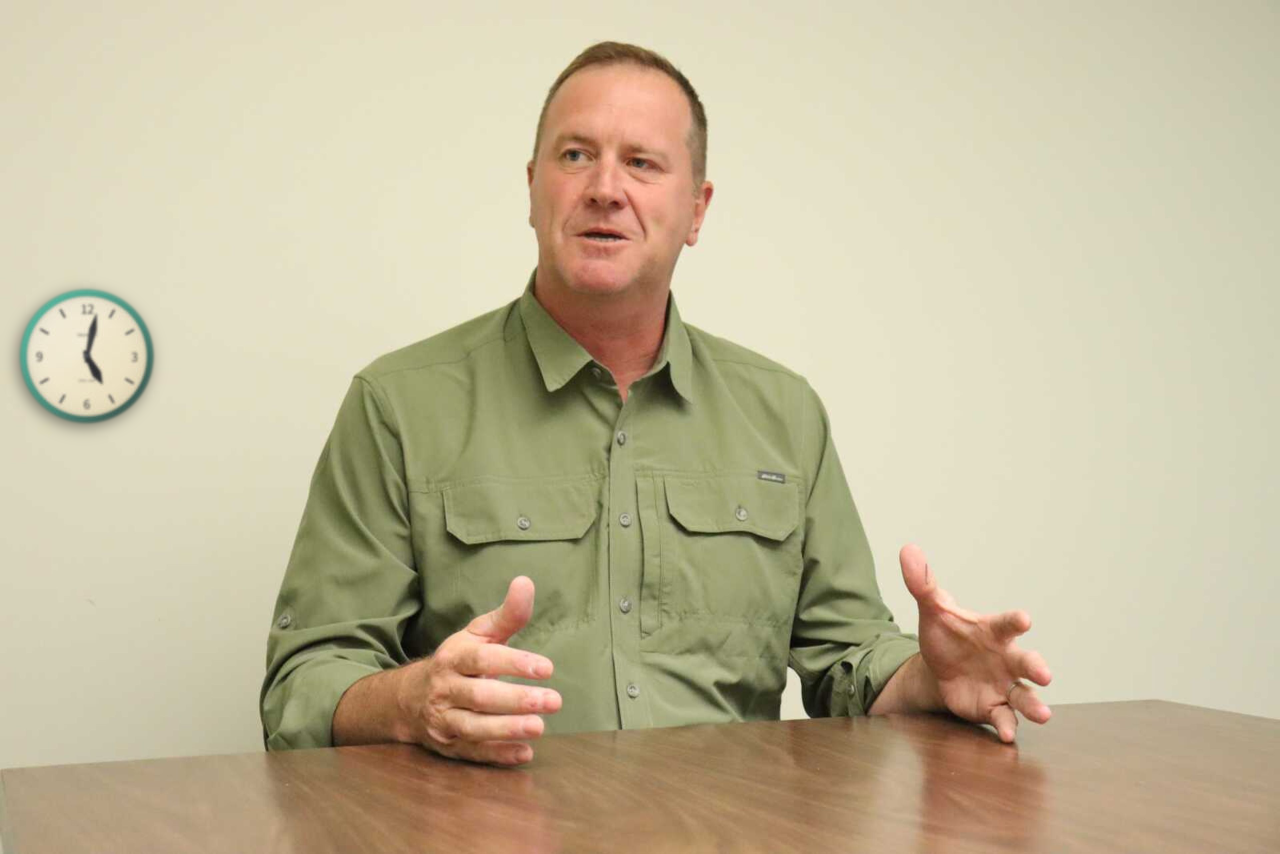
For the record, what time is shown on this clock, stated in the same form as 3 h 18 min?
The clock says 5 h 02 min
